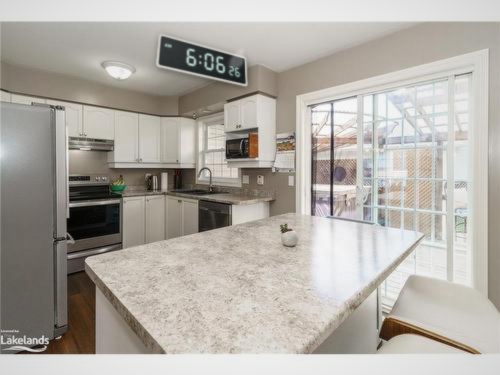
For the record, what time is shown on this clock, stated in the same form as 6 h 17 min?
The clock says 6 h 06 min
